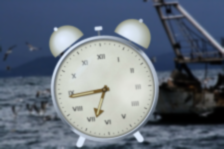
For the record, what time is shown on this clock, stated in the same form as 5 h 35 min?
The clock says 6 h 44 min
